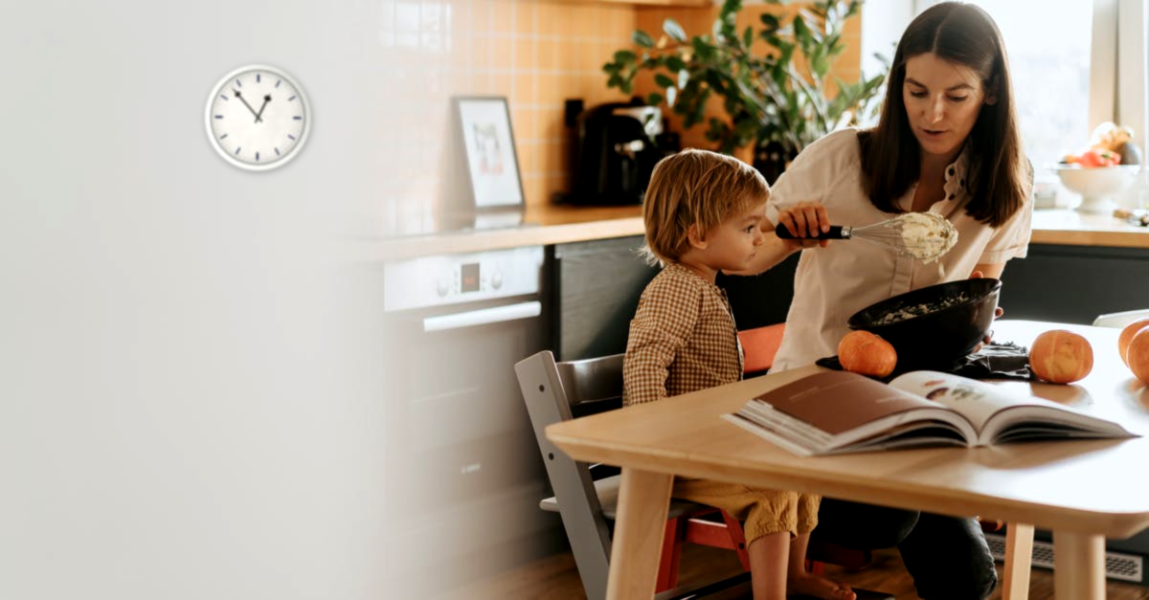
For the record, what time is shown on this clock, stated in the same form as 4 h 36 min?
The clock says 12 h 53 min
